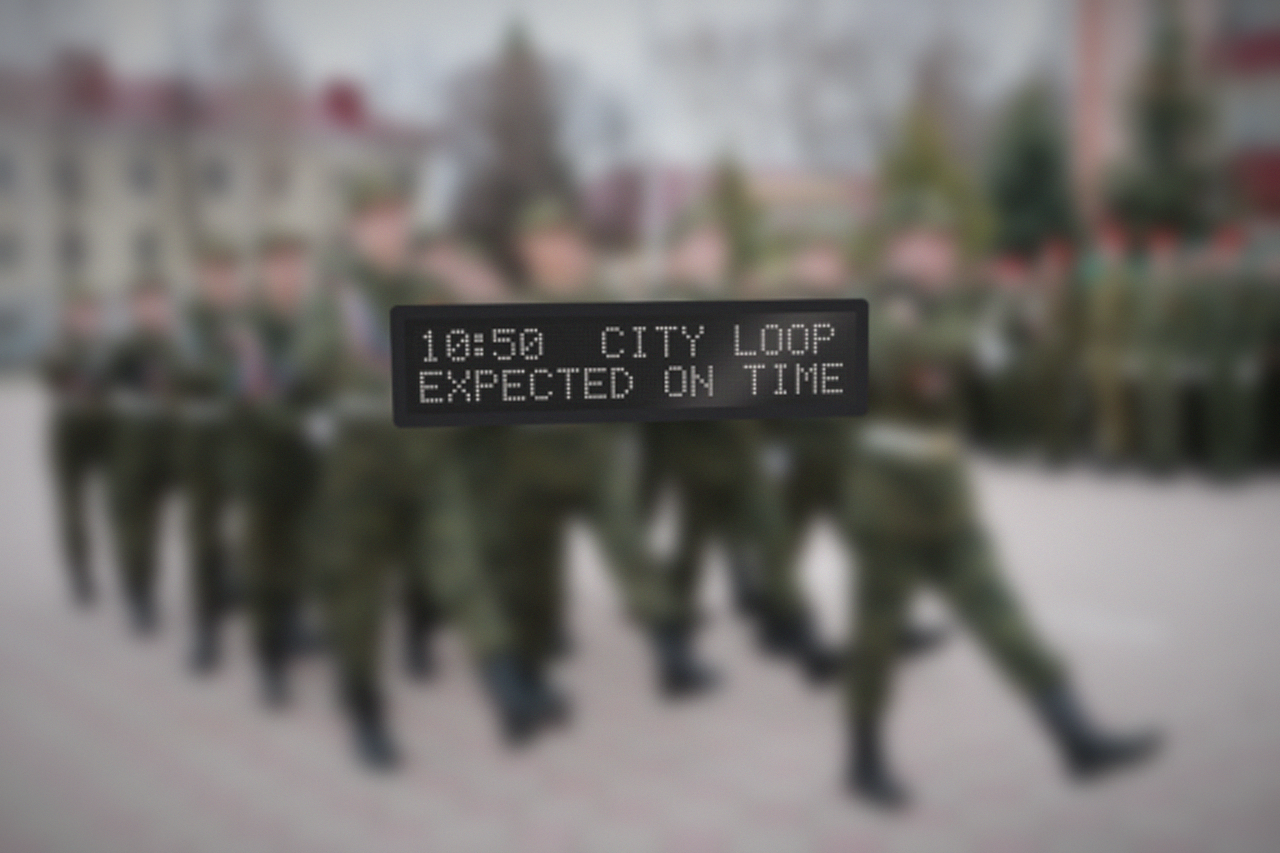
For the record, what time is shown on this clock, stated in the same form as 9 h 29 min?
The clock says 10 h 50 min
